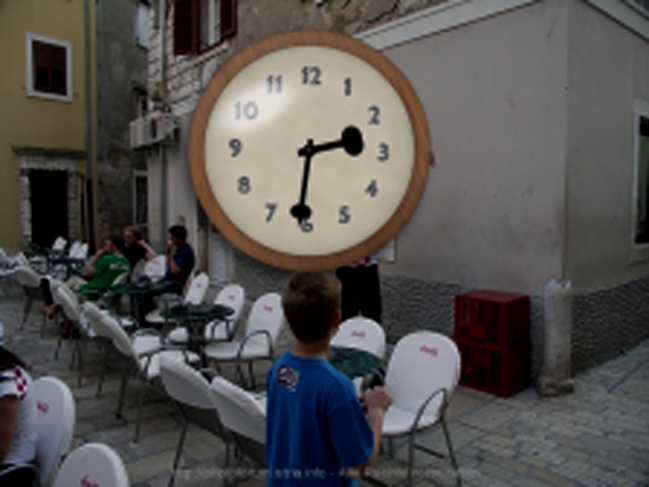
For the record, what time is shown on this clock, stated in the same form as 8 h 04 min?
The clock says 2 h 31 min
